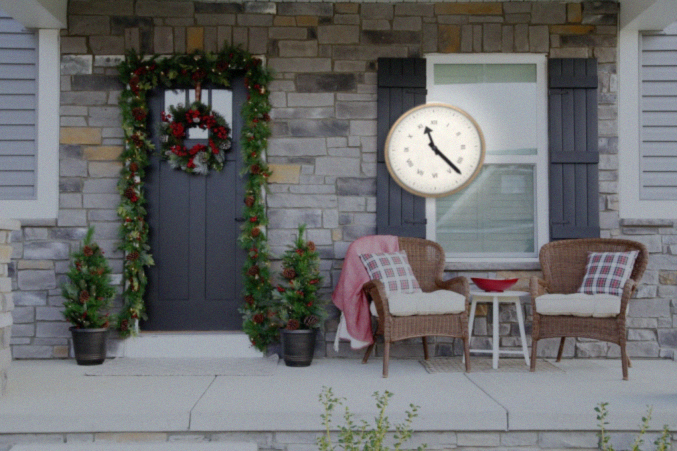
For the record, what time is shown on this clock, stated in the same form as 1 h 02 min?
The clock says 11 h 23 min
